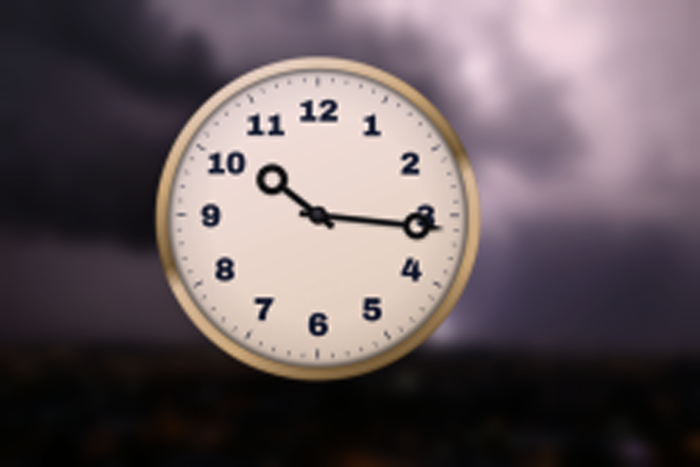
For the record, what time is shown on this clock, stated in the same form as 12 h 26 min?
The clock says 10 h 16 min
